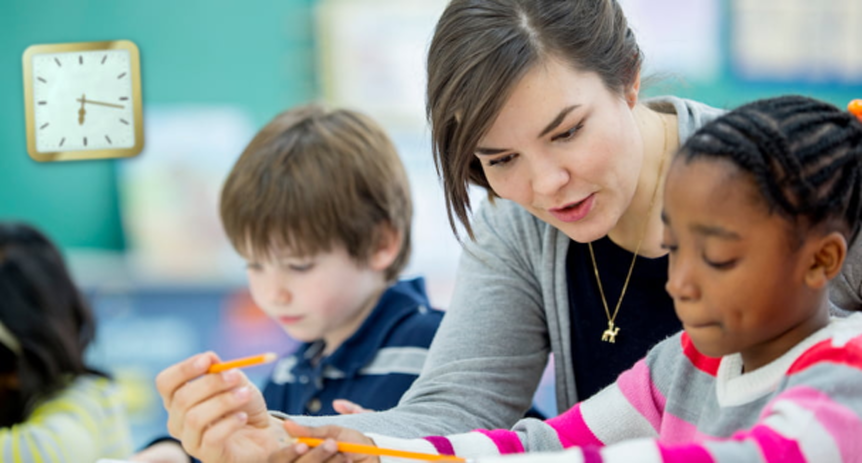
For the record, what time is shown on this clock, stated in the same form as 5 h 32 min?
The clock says 6 h 17 min
